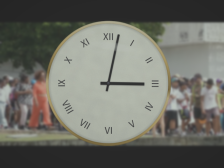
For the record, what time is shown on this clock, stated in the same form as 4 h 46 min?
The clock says 3 h 02 min
